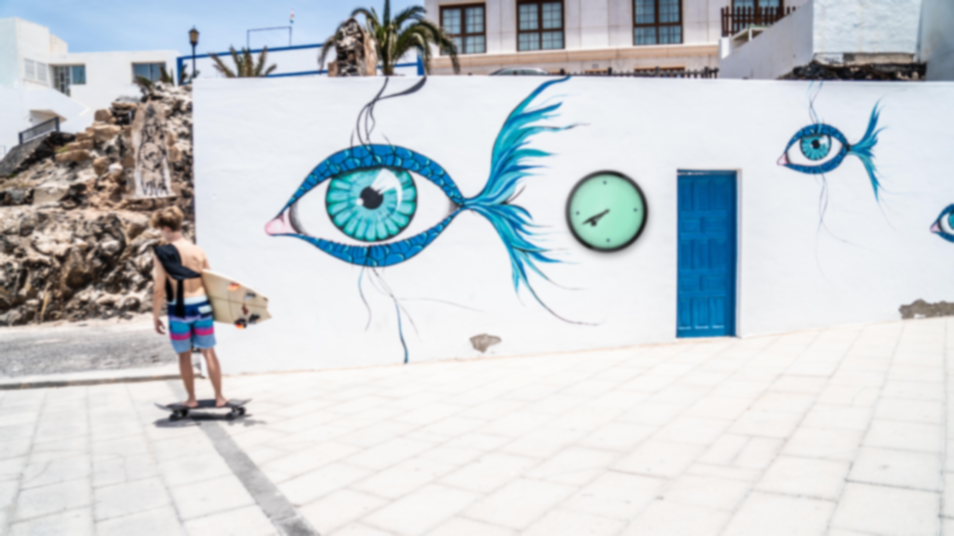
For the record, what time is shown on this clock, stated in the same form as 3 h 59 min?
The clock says 7 h 41 min
